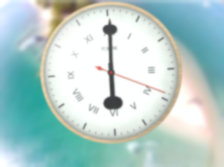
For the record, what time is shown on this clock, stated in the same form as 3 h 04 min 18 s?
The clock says 6 h 00 min 19 s
